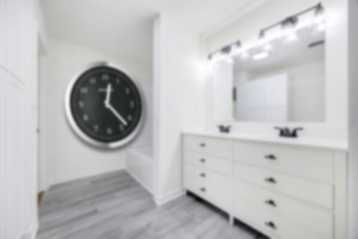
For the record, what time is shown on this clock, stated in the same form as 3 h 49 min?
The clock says 12 h 23 min
